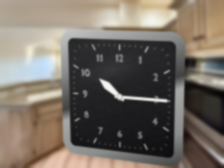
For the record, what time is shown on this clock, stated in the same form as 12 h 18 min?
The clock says 10 h 15 min
